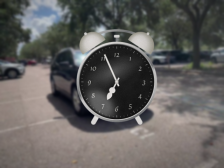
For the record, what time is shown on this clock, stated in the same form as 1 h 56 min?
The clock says 6 h 56 min
